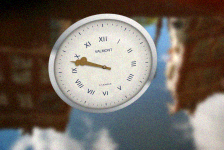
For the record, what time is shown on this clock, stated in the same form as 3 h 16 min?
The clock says 9 h 48 min
